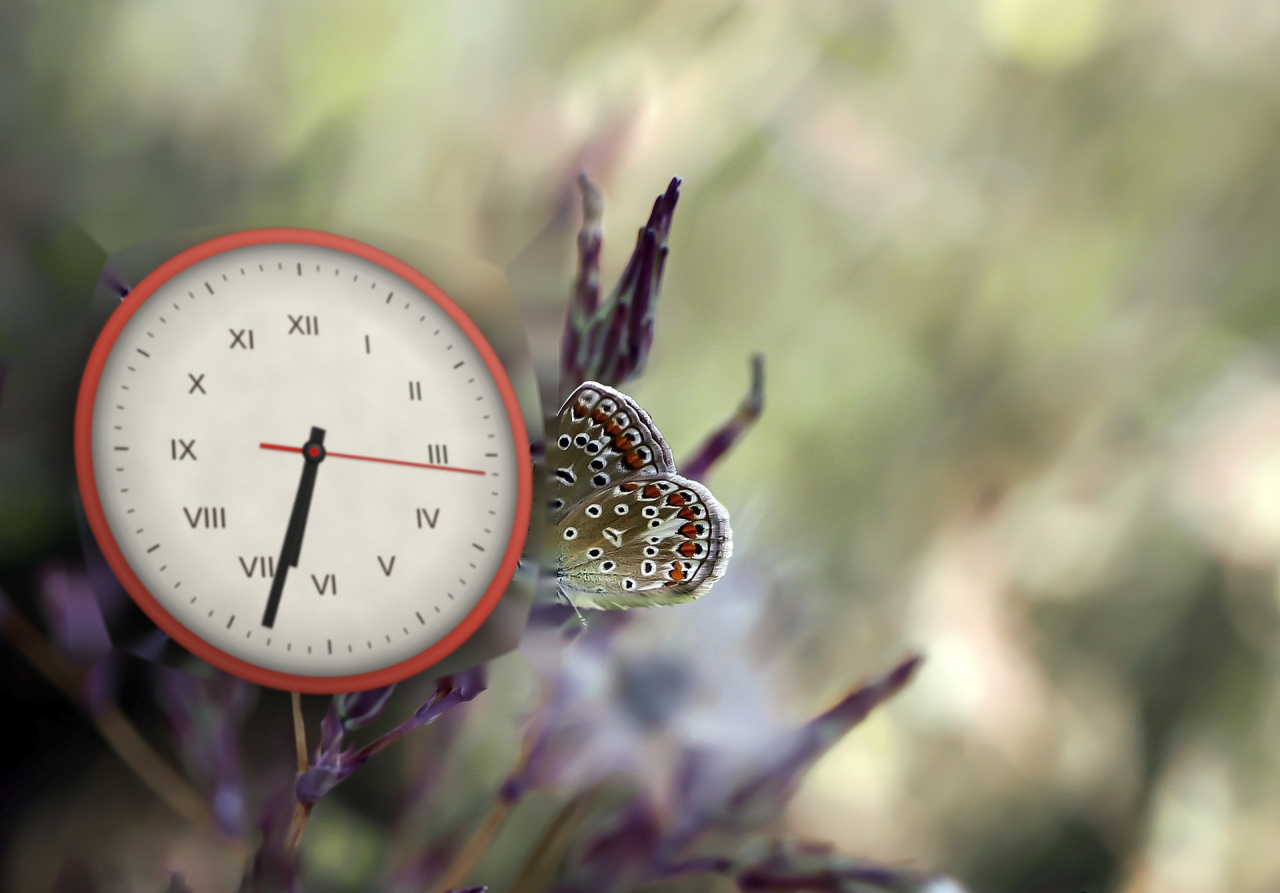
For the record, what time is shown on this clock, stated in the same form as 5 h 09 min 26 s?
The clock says 6 h 33 min 16 s
